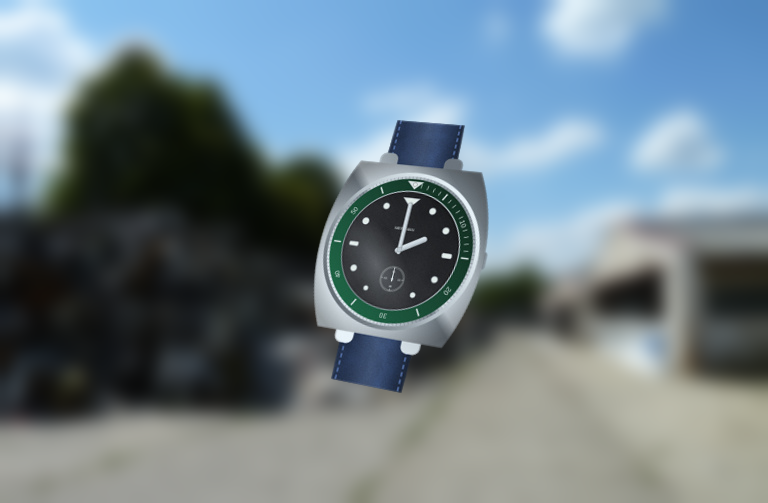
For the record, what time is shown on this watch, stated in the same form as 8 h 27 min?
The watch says 2 h 00 min
